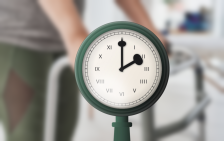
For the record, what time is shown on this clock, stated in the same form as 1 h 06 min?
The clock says 2 h 00 min
